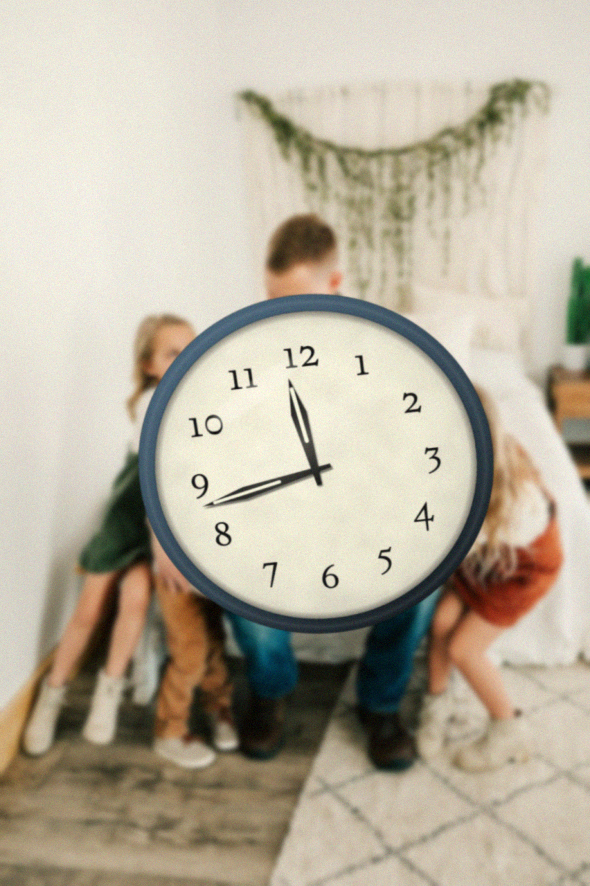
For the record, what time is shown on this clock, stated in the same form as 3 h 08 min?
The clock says 11 h 43 min
